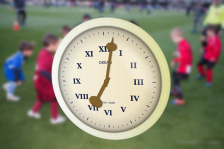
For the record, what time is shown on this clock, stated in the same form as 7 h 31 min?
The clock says 7 h 02 min
